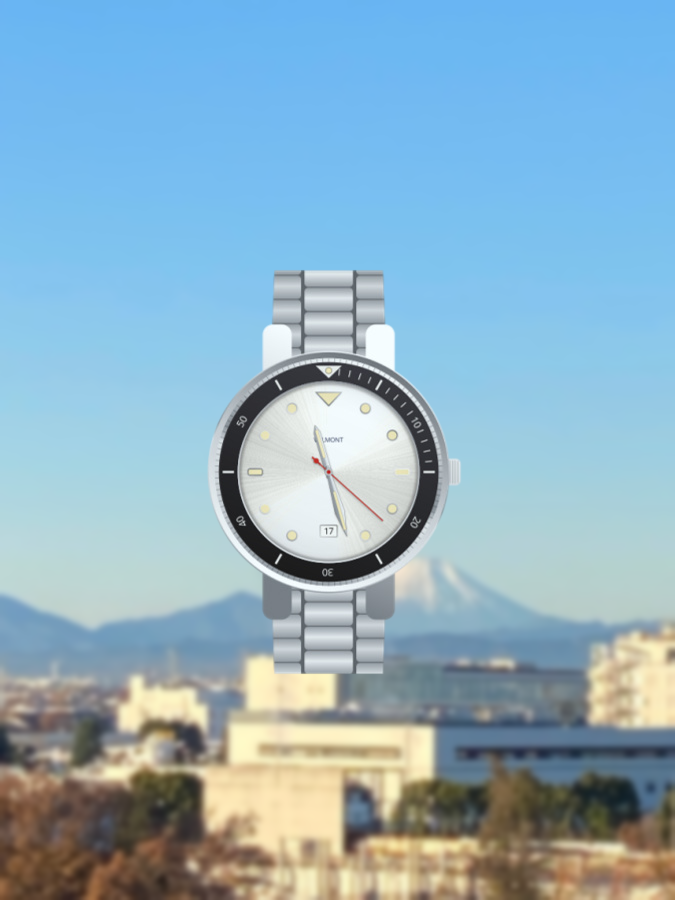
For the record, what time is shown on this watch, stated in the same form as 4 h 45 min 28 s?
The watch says 11 h 27 min 22 s
